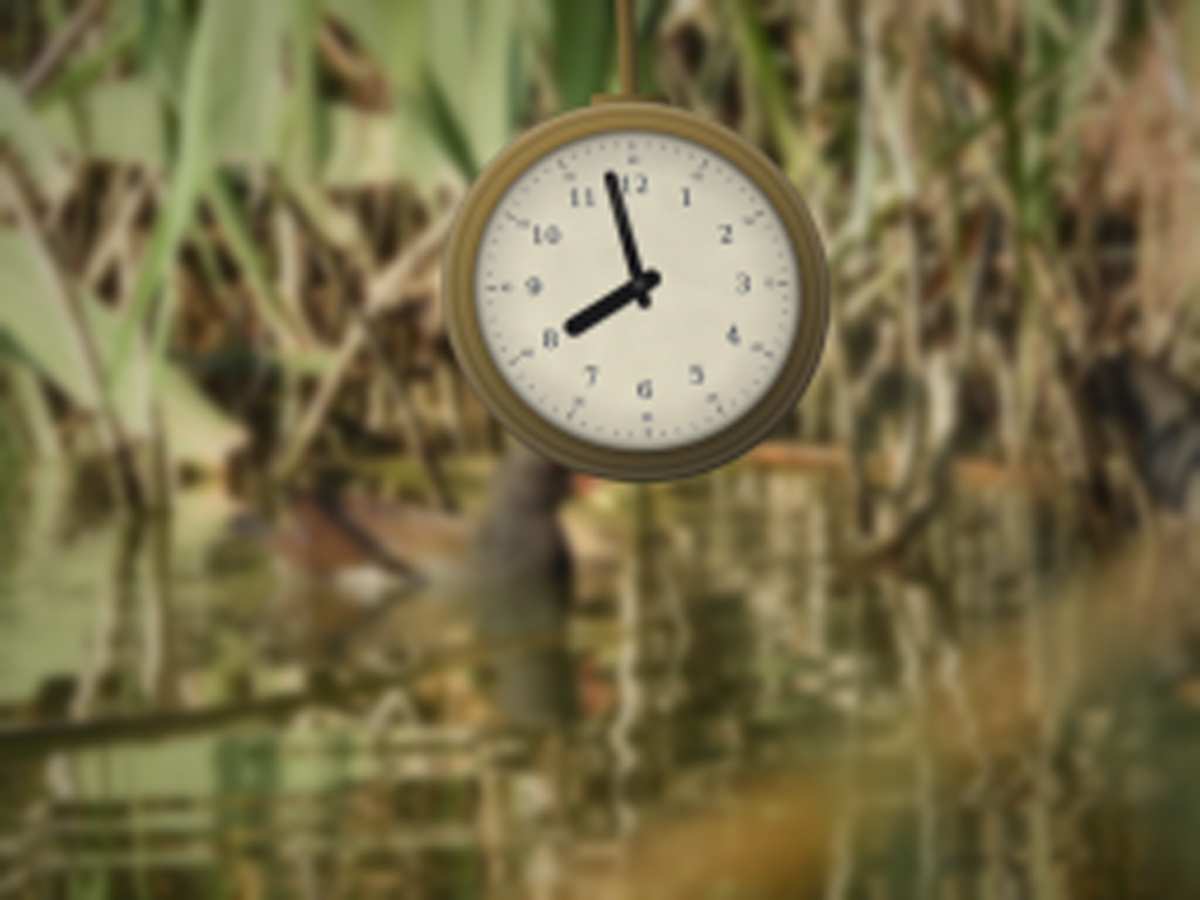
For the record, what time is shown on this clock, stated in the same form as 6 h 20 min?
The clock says 7 h 58 min
